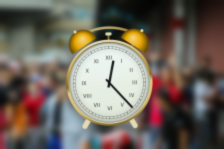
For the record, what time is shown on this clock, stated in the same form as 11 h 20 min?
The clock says 12 h 23 min
